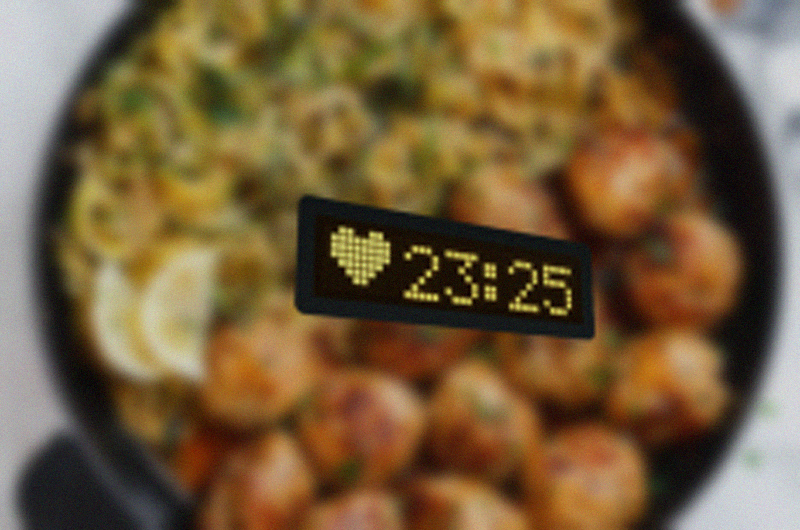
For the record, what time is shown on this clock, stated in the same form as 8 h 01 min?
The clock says 23 h 25 min
